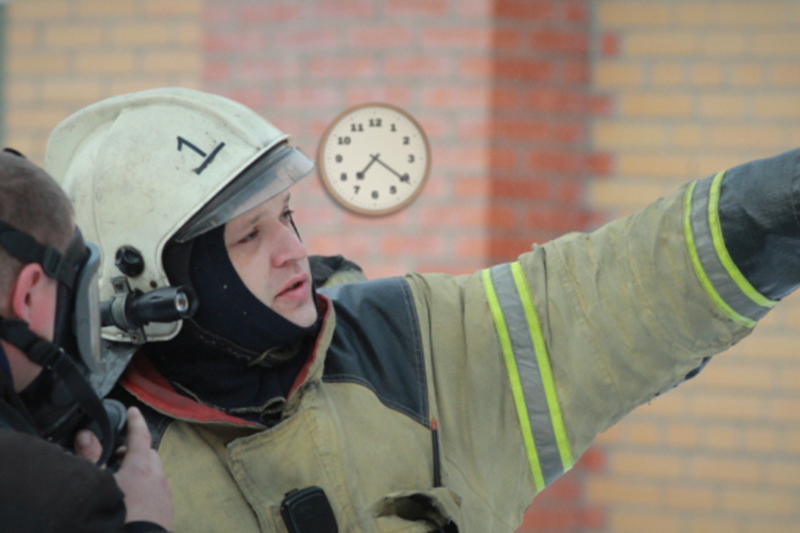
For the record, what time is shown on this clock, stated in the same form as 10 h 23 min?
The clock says 7 h 21 min
